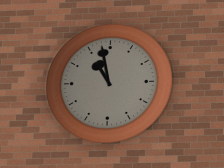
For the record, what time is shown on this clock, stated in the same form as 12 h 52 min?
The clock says 10 h 58 min
